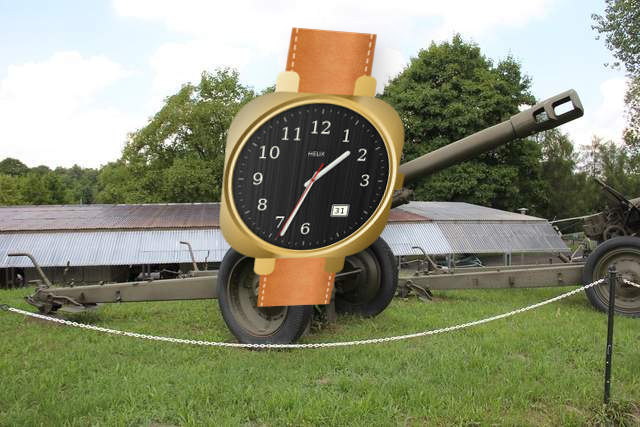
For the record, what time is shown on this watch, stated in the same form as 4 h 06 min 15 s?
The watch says 1 h 33 min 34 s
